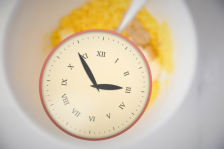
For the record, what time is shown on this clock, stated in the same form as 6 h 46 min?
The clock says 2 h 54 min
